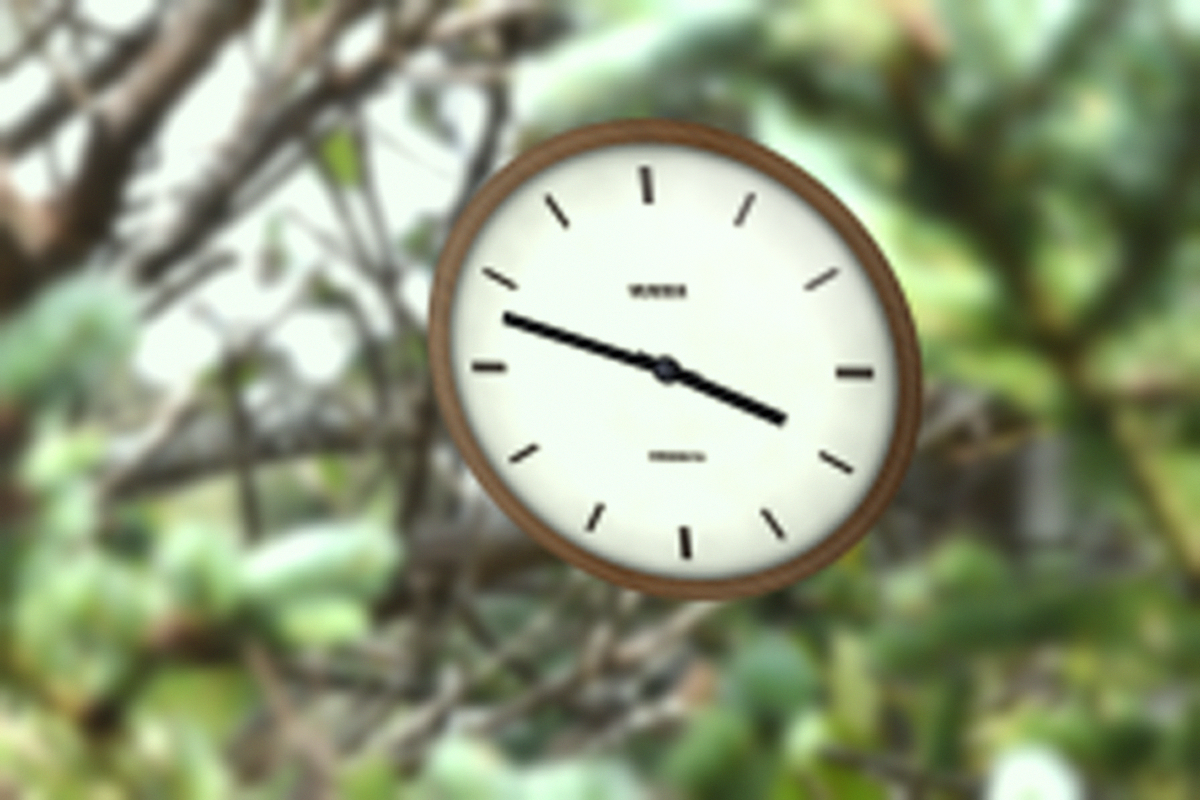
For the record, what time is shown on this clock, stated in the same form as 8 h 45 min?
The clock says 3 h 48 min
